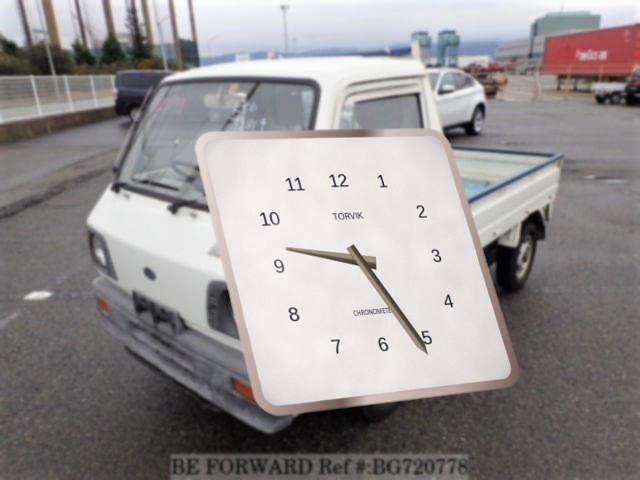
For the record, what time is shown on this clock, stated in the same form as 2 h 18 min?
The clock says 9 h 26 min
